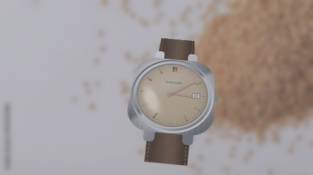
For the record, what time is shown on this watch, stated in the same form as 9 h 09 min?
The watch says 3 h 09 min
